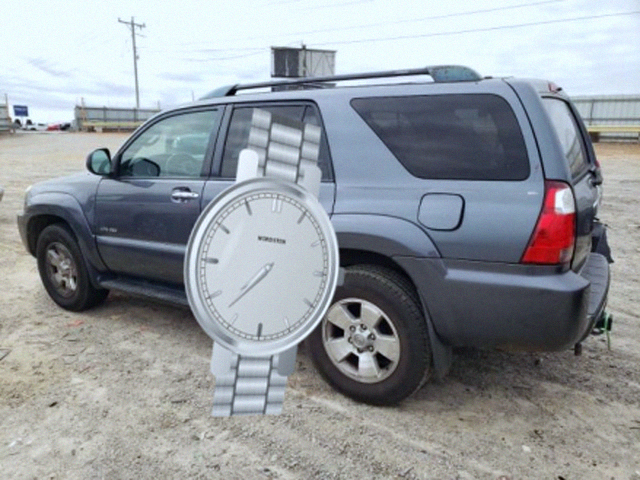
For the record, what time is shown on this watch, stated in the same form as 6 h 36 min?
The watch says 7 h 37 min
